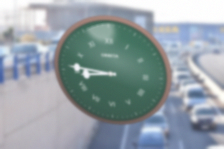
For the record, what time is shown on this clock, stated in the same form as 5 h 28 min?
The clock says 8 h 46 min
